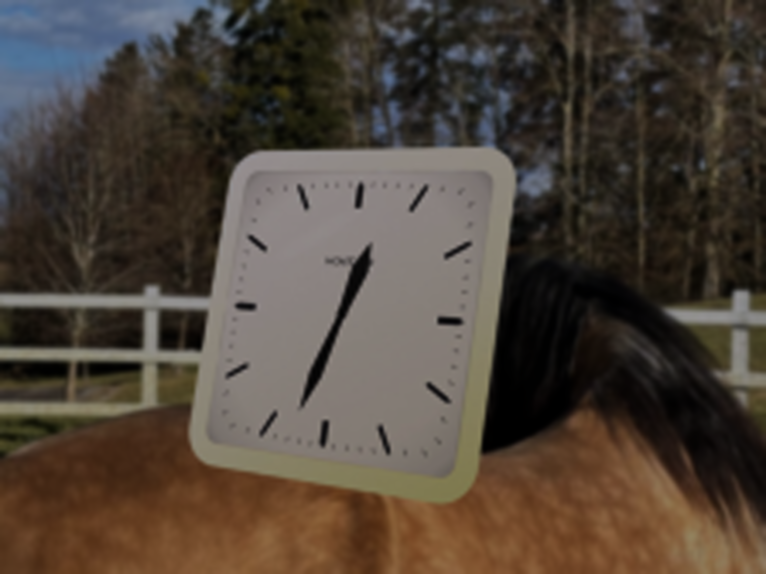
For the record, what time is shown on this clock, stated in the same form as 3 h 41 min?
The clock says 12 h 33 min
